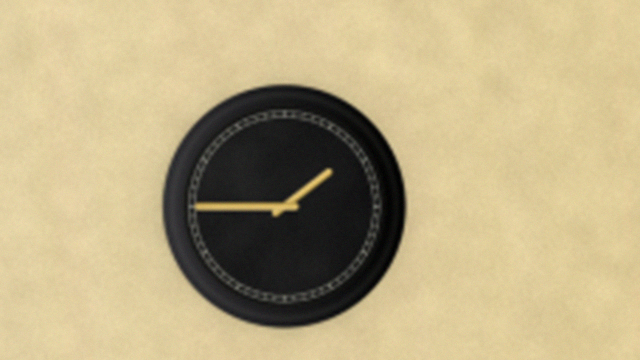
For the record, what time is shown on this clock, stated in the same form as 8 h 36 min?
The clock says 1 h 45 min
